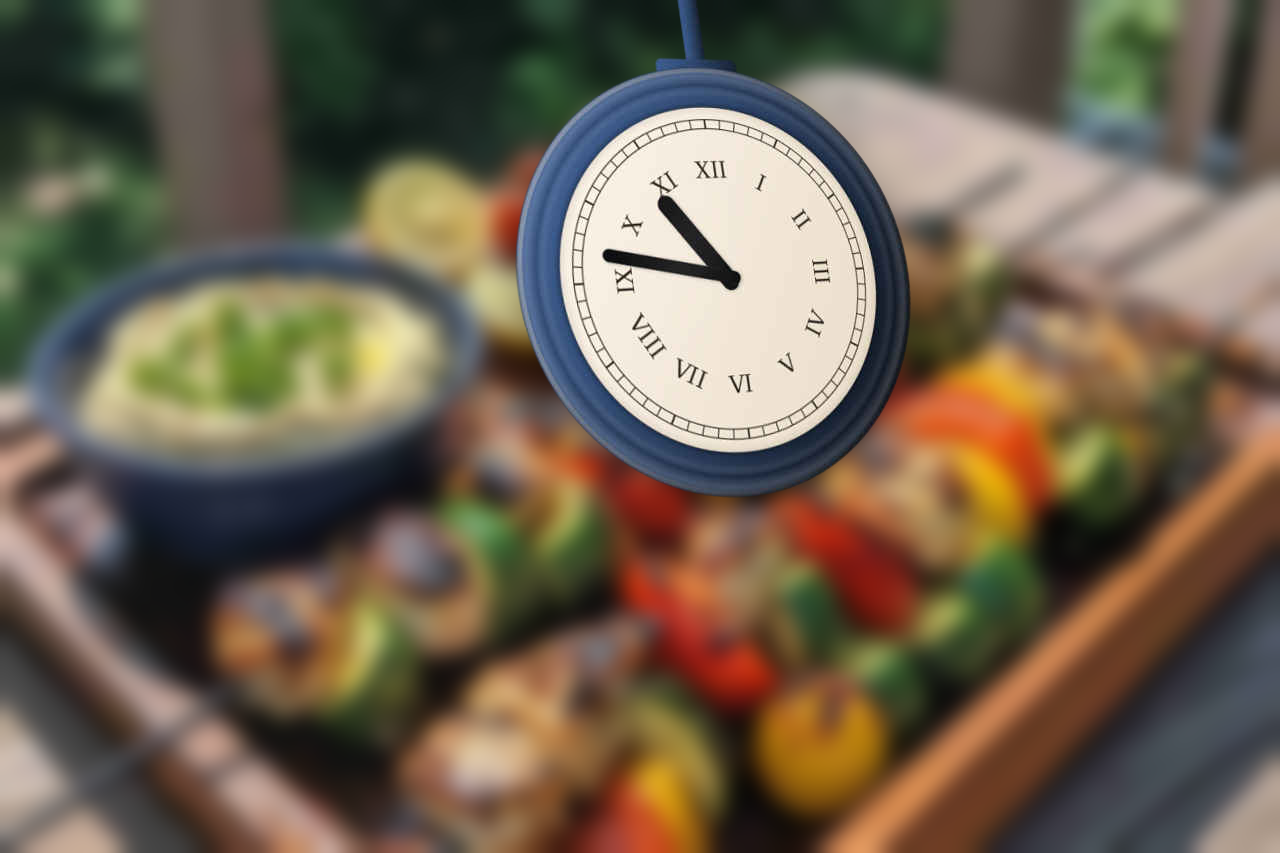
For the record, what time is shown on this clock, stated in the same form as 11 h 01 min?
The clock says 10 h 47 min
